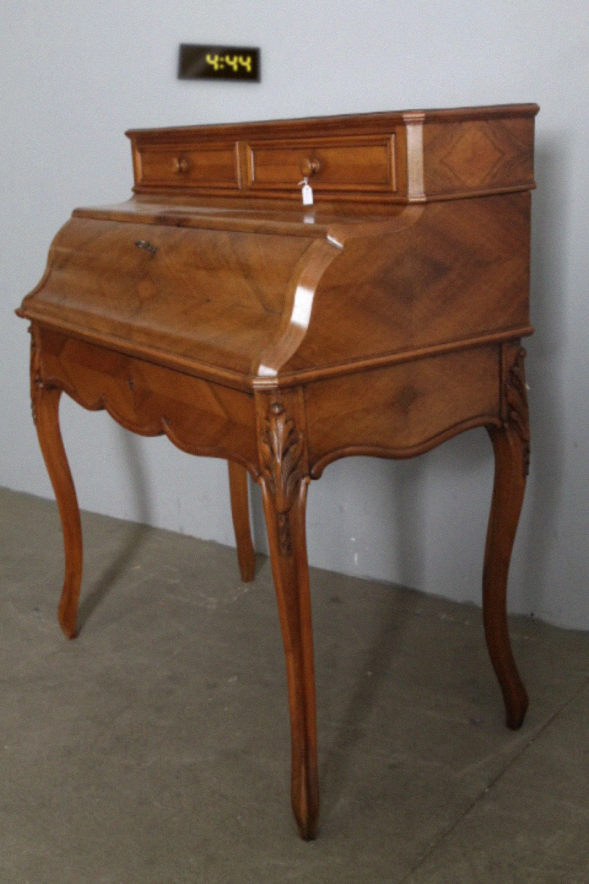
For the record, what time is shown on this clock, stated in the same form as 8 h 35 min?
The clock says 4 h 44 min
